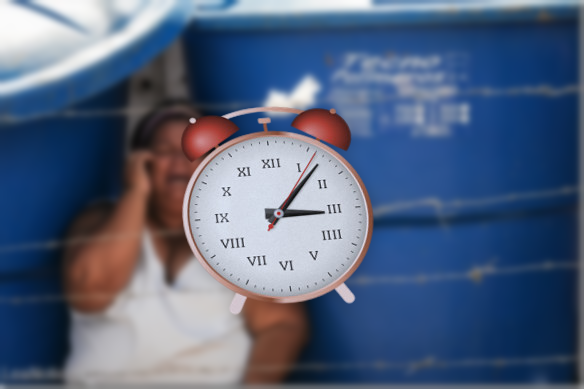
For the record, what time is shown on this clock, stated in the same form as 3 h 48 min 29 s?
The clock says 3 h 07 min 06 s
